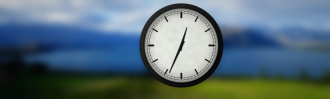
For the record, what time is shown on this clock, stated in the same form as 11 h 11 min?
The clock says 12 h 34 min
